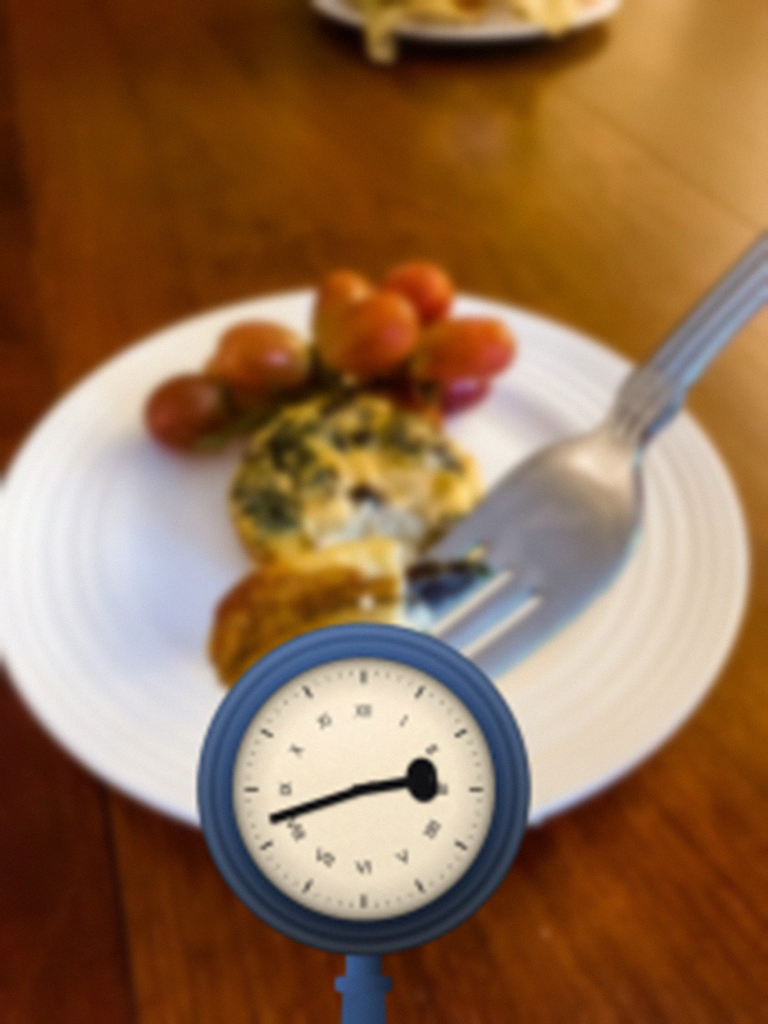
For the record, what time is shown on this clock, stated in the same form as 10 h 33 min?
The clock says 2 h 42 min
